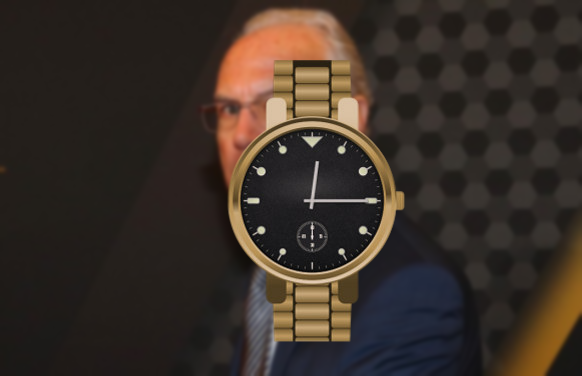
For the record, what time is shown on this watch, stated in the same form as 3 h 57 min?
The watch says 12 h 15 min
